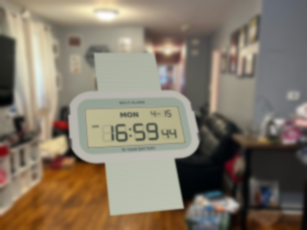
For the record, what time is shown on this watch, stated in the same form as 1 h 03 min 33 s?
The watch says 16 h 59 min 44 s
